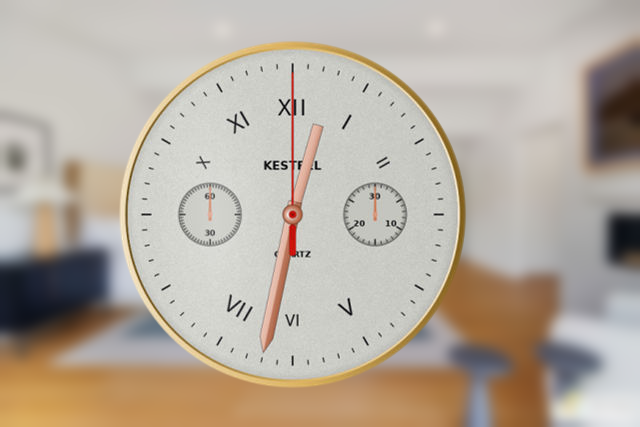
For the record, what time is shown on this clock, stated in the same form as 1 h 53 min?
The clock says 12 h 32 min
